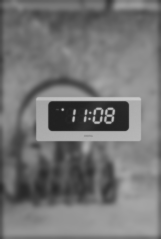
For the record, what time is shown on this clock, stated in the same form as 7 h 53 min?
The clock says 11 h 08 min
